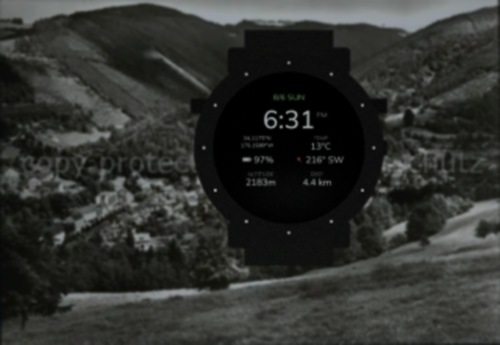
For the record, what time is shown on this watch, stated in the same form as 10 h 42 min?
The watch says 6 h 31 min
